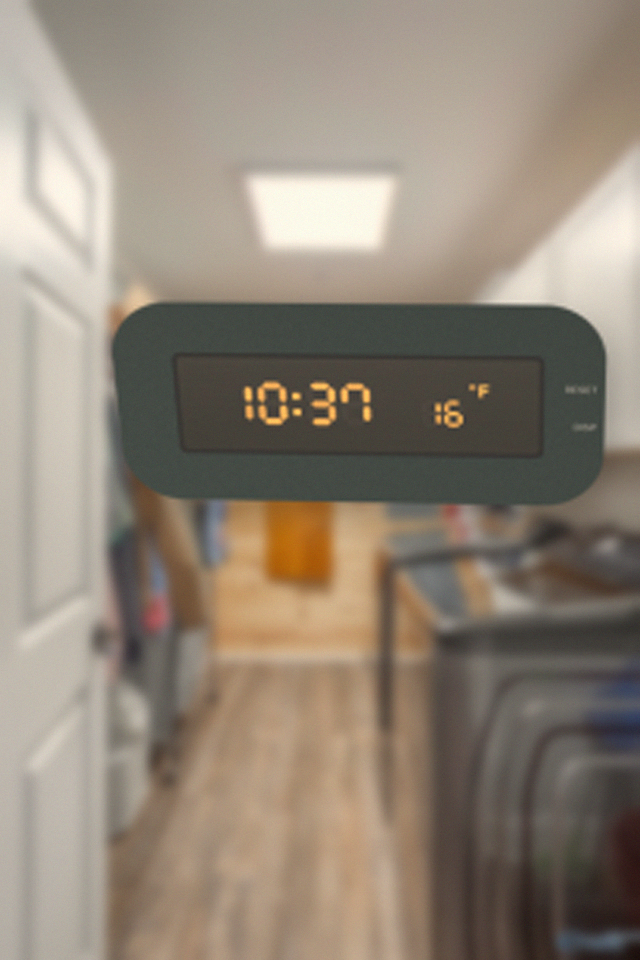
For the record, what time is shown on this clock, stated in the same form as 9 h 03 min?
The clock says 10 h 37 min
